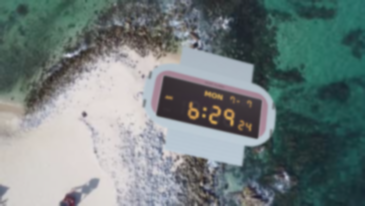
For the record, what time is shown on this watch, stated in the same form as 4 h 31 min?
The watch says 6 h 29 min
